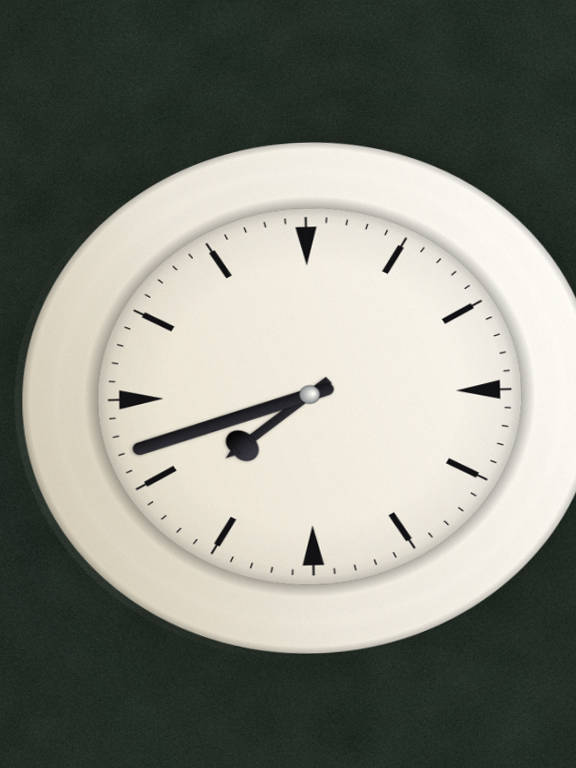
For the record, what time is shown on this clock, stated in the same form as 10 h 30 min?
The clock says 7 h 42 min
